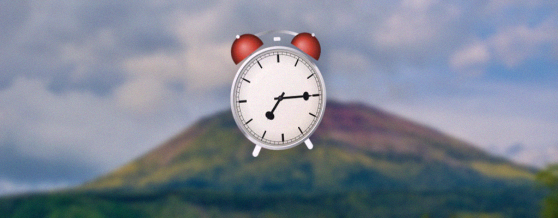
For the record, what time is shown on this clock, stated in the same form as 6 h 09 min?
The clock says 7 h 15 min
